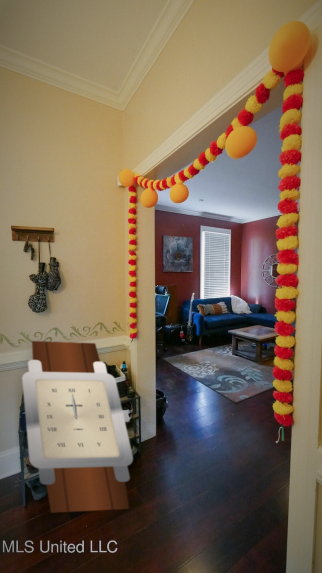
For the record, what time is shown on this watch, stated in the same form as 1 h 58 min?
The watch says 12 h 00 min
